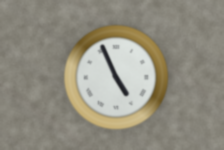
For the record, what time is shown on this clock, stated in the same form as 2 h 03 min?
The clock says 4 h 56 min
